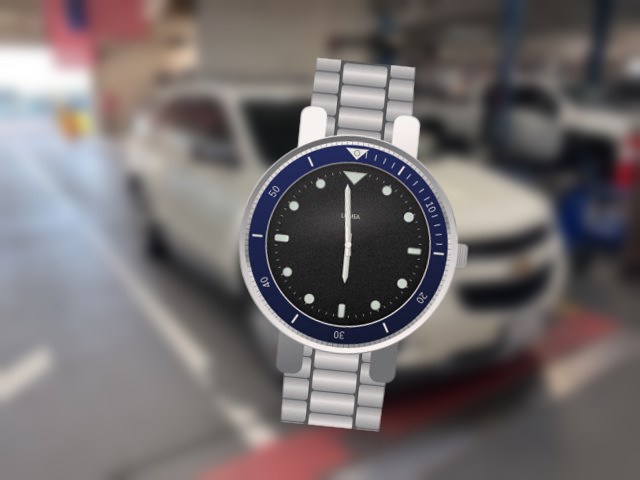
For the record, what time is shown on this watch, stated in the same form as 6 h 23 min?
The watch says 5 h 59 min
